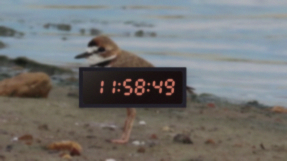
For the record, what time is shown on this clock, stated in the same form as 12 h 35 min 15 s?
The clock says 11 h 58 min 49 s
